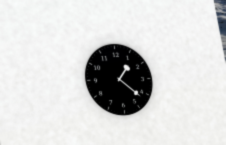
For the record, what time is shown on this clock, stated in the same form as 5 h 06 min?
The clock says 1 h 22 min
